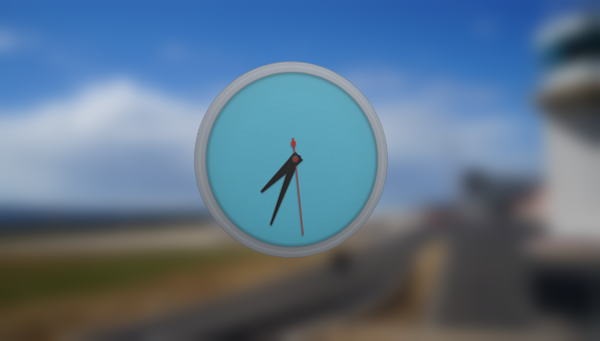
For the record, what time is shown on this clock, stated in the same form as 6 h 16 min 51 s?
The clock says 7 h 33 min 29 s
